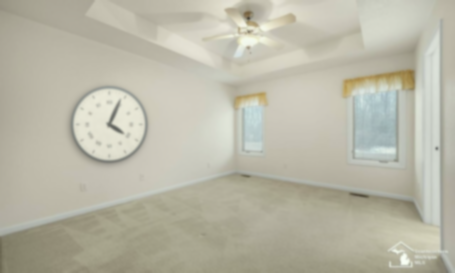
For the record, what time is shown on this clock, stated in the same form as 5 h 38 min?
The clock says 4 h 04 min
